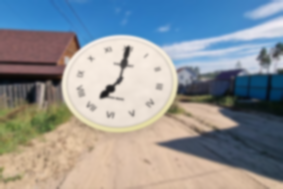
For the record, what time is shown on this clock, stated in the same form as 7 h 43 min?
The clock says 7 h 00 min
